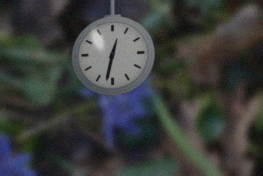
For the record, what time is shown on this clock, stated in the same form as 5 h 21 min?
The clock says 12 h 32 min
